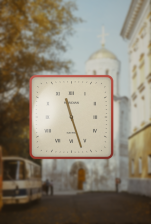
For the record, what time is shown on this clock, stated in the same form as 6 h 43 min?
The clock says 11 h 27 min
